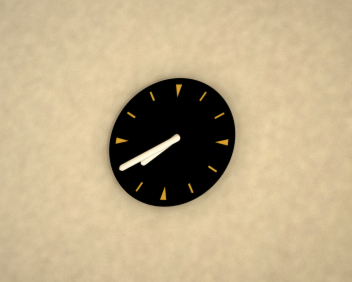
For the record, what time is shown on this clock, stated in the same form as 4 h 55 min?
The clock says 7 h 40 min
